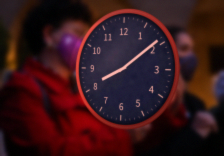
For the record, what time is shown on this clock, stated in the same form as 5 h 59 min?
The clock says 8 h 09 min
